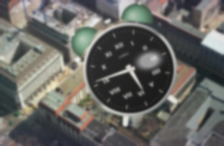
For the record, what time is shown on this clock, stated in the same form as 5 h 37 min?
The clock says 5 h 46 min
